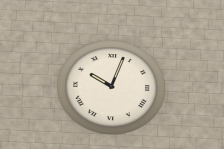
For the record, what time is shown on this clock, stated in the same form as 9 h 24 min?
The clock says 10 h 03 min
